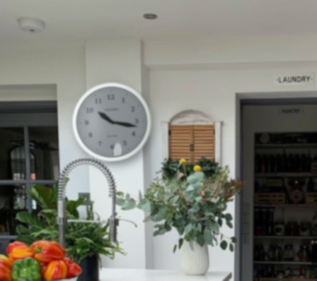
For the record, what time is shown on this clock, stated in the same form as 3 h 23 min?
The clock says 10 h 17 min
